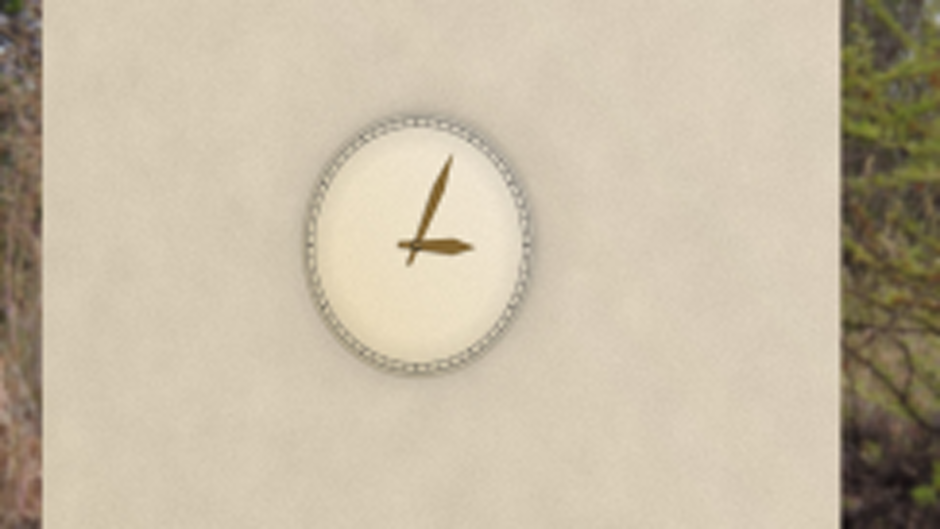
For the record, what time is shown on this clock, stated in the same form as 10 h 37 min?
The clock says 3 h 04 min
